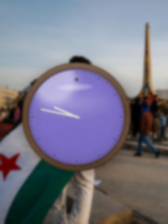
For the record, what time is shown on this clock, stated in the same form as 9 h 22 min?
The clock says 9 h 47 min
